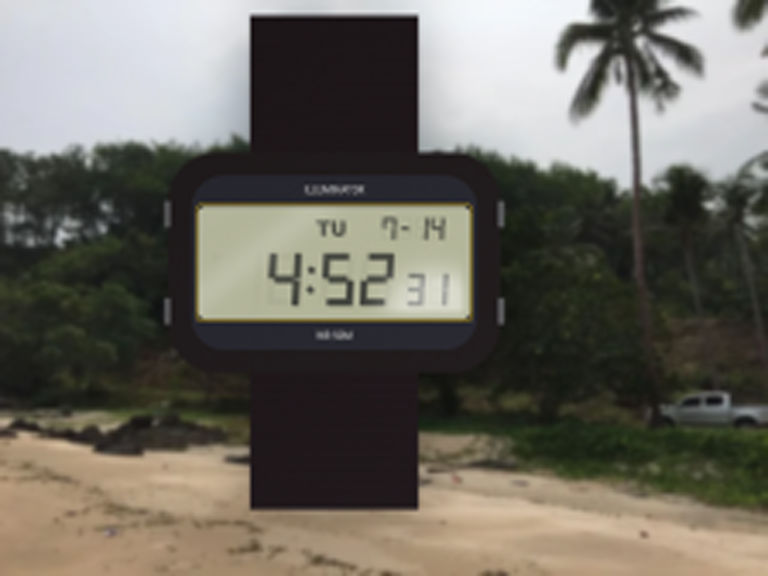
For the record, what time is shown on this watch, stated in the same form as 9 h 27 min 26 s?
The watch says 4 h 52 min 31 s
